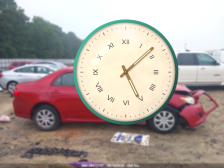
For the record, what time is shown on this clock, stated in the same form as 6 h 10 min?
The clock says 5 h 08 min
